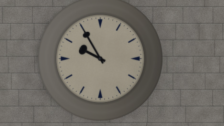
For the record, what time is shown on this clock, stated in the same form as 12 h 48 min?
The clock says 9 h 55 min
